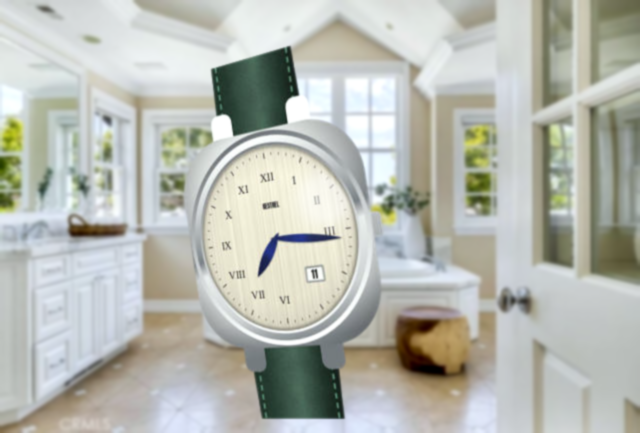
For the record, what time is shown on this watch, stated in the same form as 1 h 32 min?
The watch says 7 h 16 min
